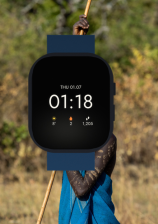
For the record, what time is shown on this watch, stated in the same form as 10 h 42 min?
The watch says 1 h 18 min
